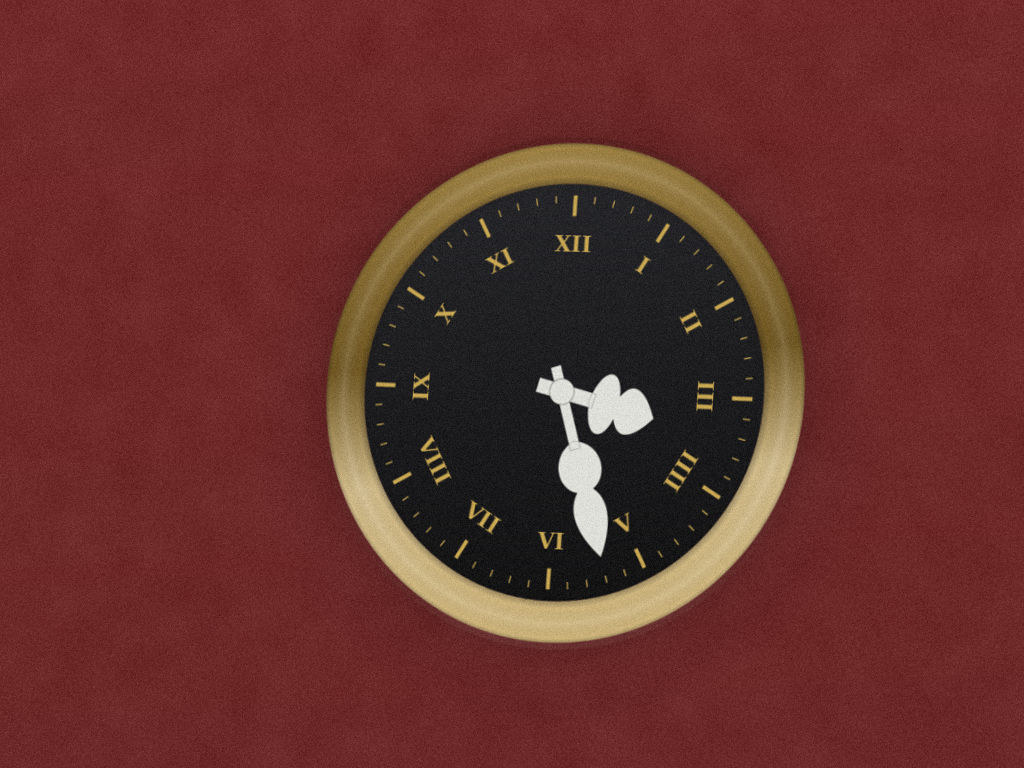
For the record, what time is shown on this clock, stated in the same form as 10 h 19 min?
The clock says 3 h 27 min
